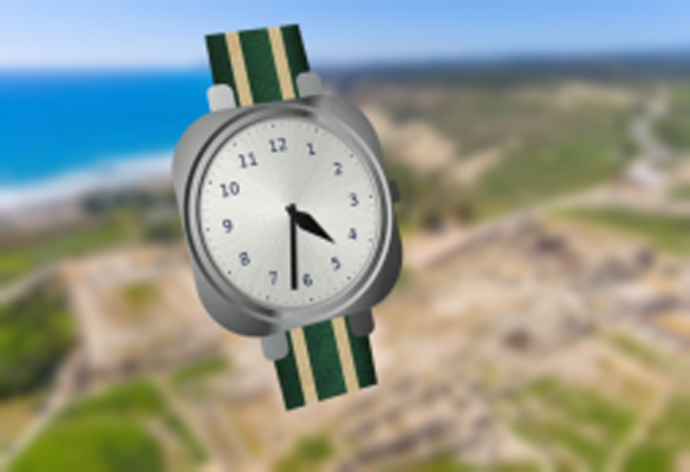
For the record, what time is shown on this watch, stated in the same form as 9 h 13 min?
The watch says 4 h 32 min
